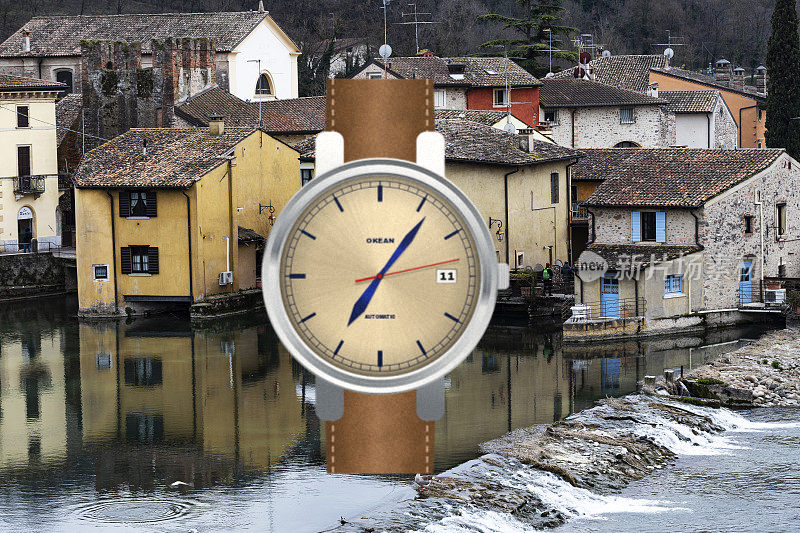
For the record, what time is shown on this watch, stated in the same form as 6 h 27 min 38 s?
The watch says 7 h 06 min 13 s
